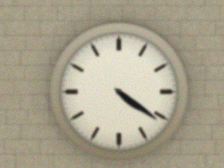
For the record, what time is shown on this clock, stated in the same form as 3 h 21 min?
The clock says 4 h 21 min
